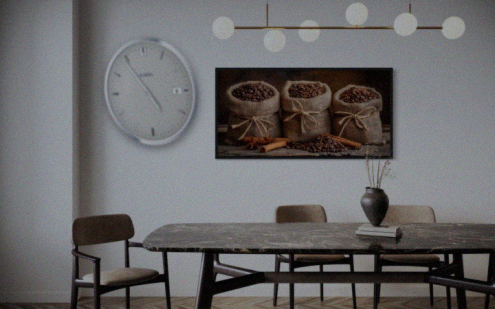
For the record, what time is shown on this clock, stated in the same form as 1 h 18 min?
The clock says 4 h 54 min
